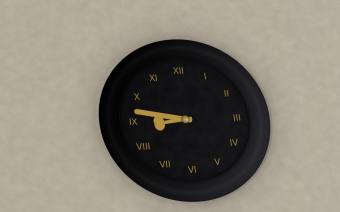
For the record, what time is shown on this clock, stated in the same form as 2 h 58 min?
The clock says 8 h 47 min
